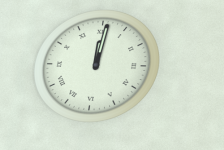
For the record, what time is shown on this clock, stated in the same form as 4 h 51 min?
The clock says 12 h 01 min
